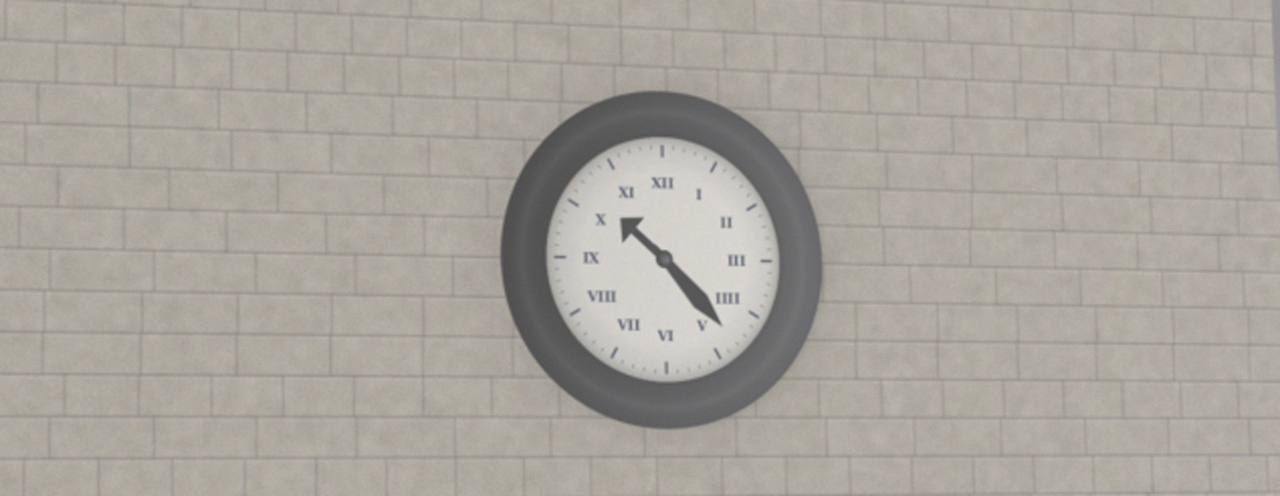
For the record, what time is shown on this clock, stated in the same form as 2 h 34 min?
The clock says 10 h 23 min
